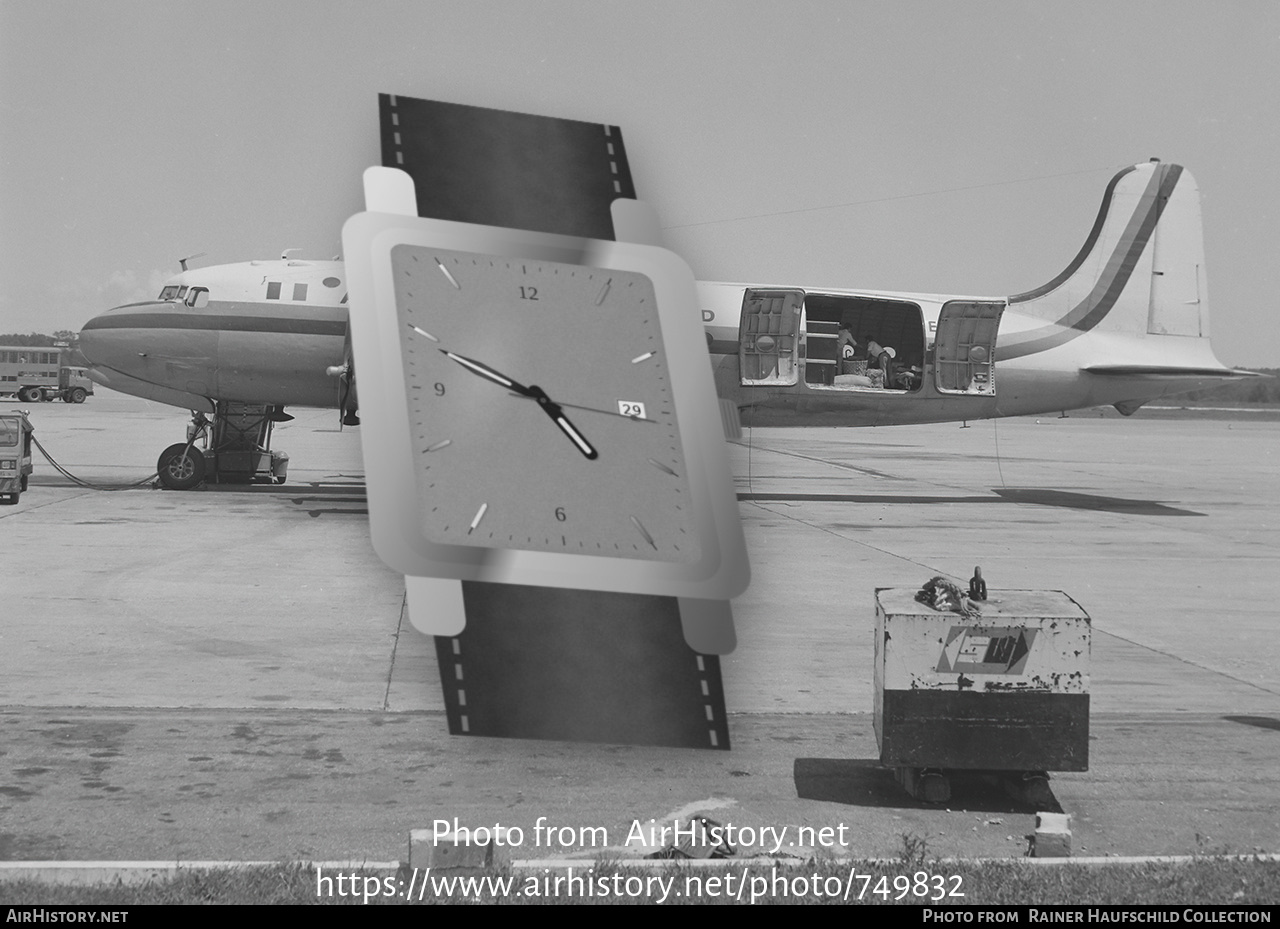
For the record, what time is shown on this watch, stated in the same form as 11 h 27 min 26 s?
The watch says 4 h 49 min 16 s
